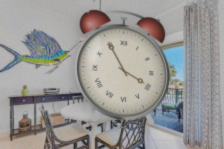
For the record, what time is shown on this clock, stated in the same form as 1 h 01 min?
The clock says 3 h 55 min
